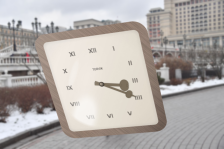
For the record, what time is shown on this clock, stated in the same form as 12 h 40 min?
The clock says 3 h 20 min
